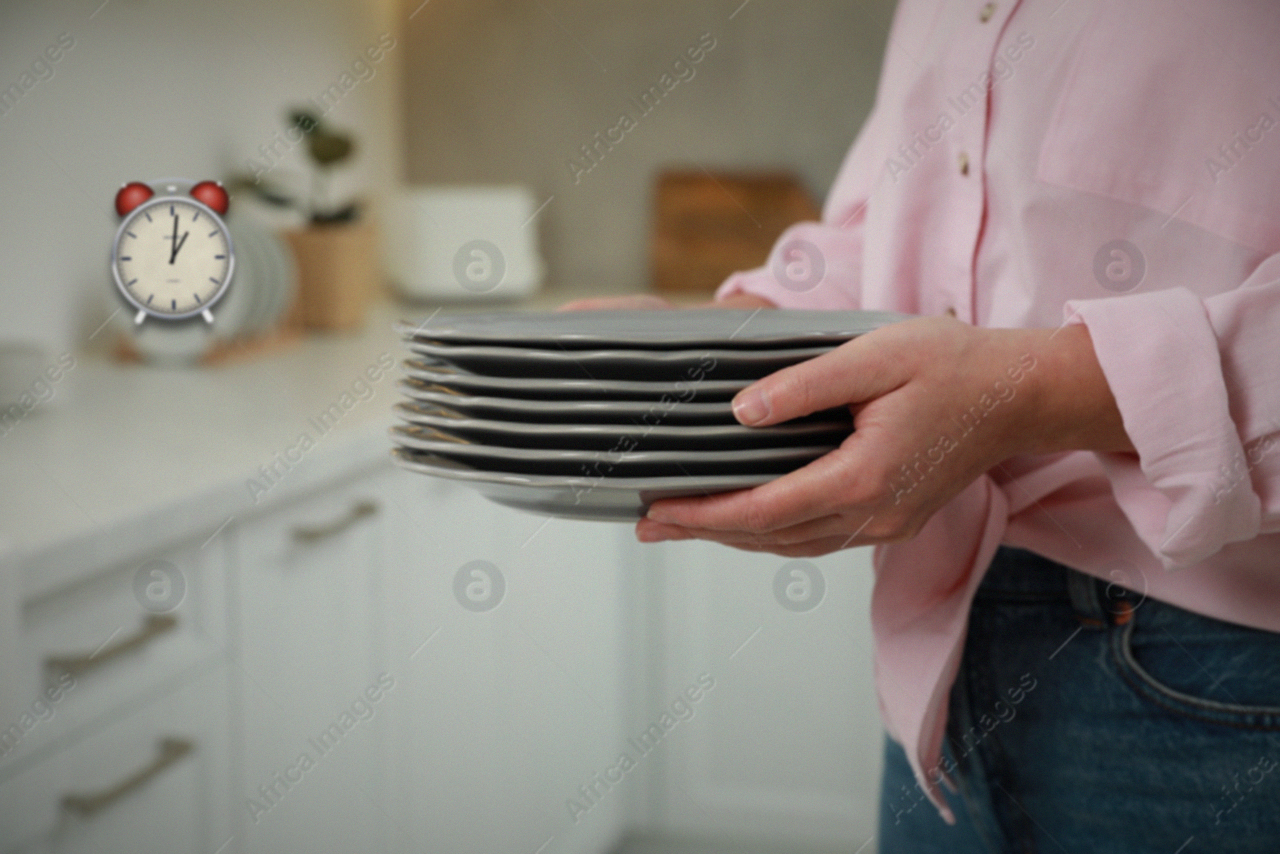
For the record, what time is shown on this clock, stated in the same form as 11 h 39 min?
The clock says 1 h 01 min
